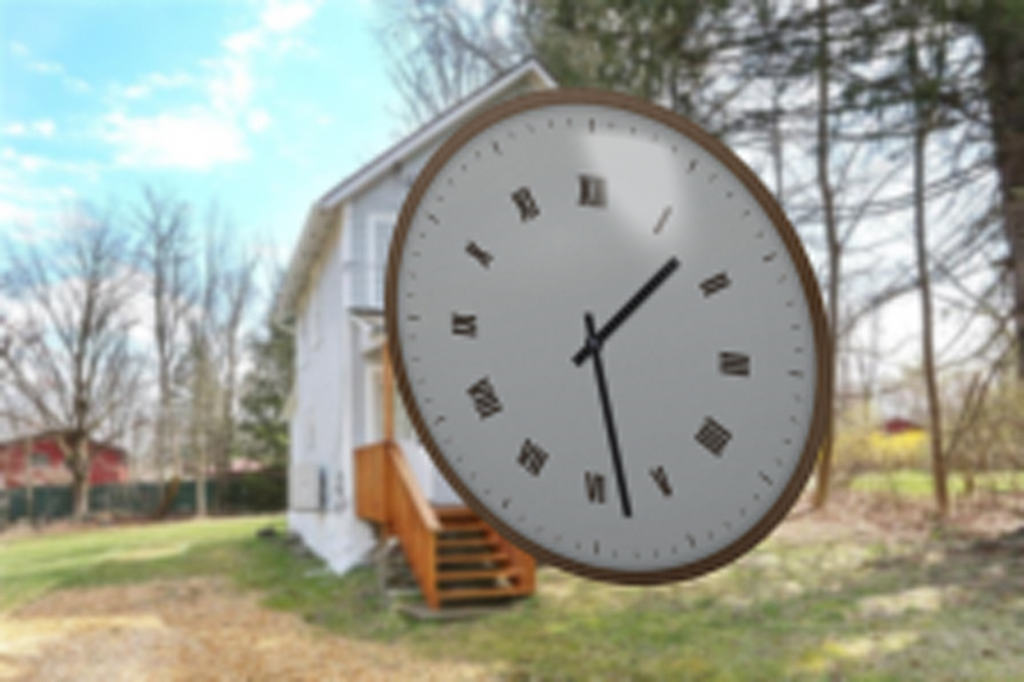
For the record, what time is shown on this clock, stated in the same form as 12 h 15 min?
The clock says 1 h 28 min
